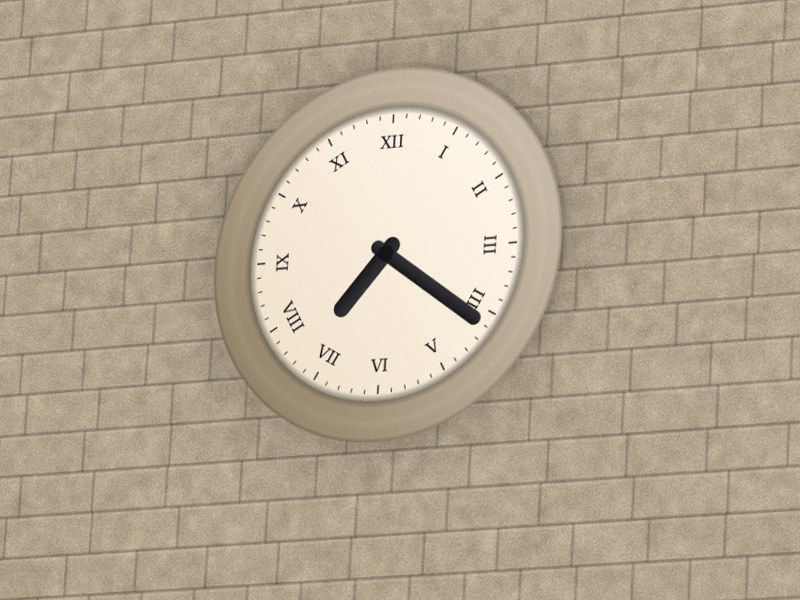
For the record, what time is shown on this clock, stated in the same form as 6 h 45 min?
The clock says 7 h 21 min
